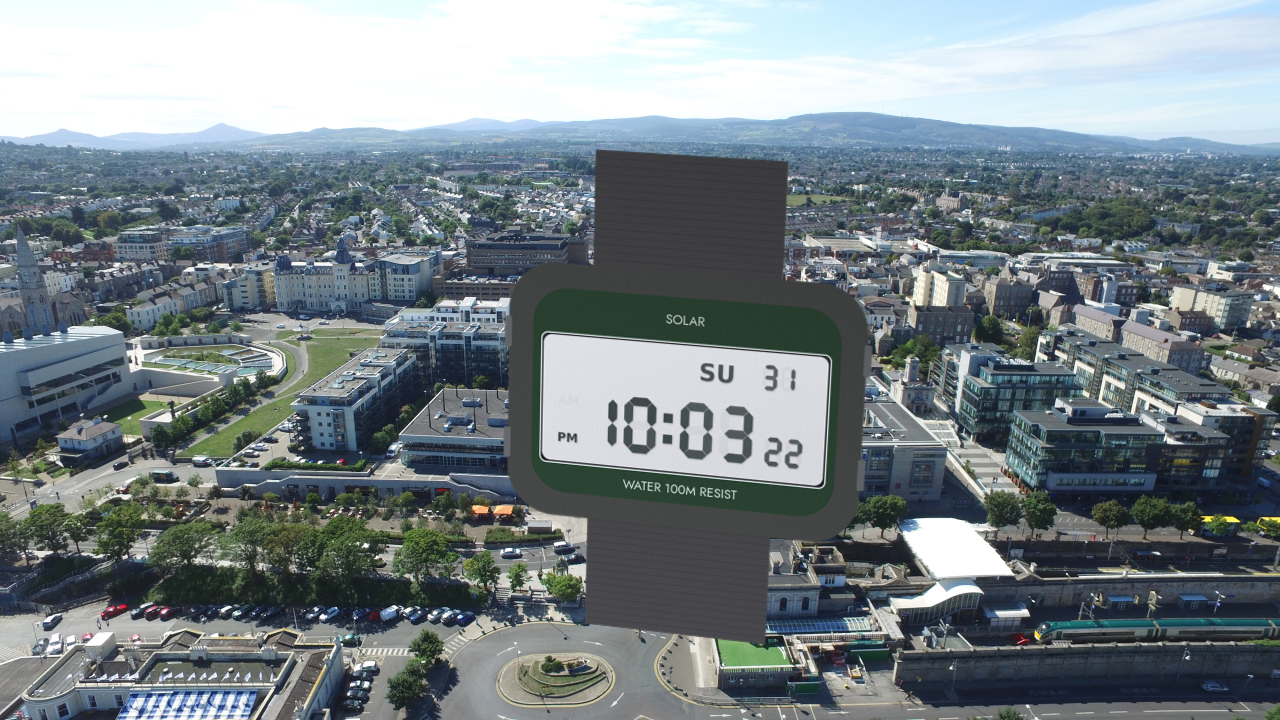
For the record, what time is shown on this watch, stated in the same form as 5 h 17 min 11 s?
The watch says 10 h 03 min 22 s
